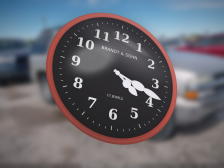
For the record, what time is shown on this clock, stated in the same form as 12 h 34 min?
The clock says 4 h 18 min
